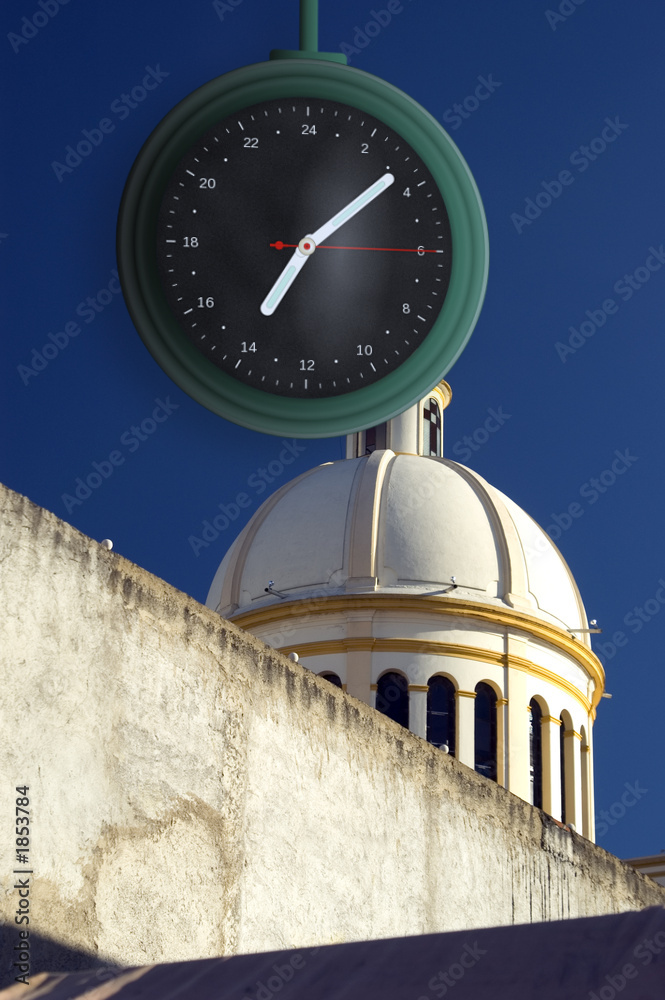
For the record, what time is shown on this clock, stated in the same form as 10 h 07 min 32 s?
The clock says 14 h 08 min 15 s
